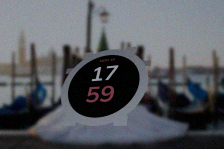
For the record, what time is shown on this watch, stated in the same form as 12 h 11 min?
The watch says 17 h 59 min
